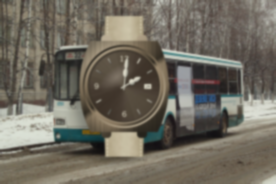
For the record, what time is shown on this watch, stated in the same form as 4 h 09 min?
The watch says 2 h 01 min
